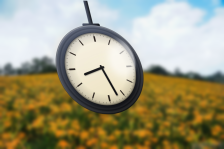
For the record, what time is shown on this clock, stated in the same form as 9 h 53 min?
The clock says 8 h 27 min
